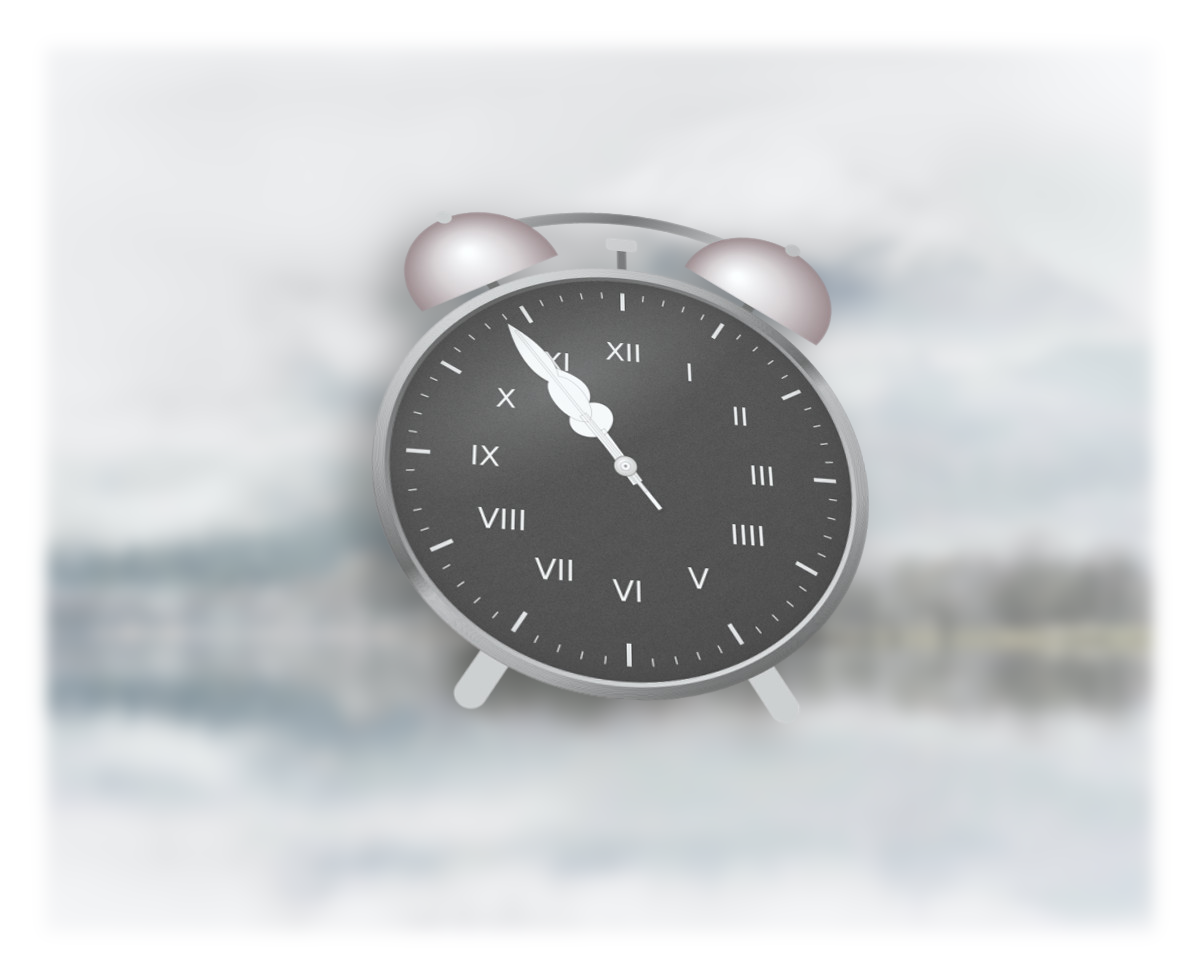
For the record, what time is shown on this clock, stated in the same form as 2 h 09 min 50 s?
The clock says 10 h 53 min 54 s
